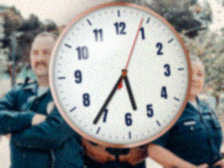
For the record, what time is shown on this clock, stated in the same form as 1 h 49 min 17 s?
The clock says 5 h 36 min 04 s
